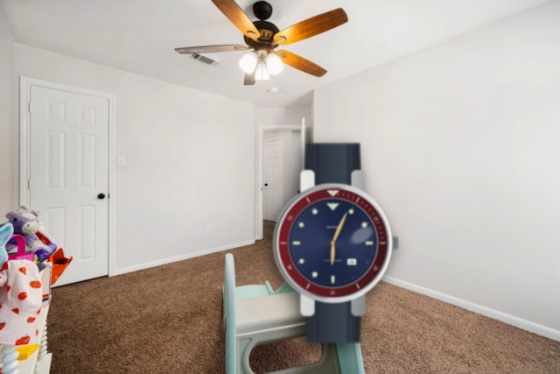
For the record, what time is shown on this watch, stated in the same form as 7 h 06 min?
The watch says 6 h 04 min
